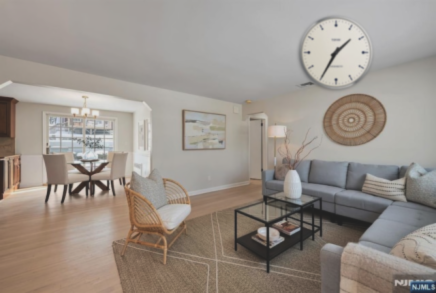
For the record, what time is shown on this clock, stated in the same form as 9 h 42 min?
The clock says 1 h 35 min
